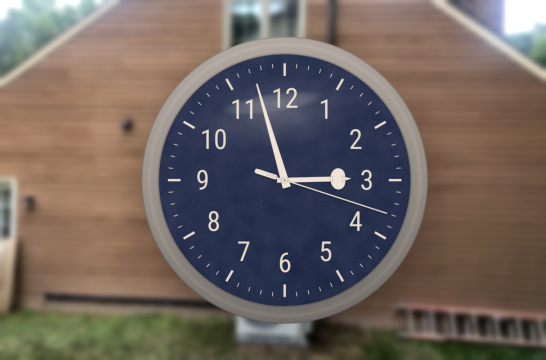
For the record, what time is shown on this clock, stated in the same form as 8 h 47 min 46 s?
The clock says 2 h 57 min 18 s
